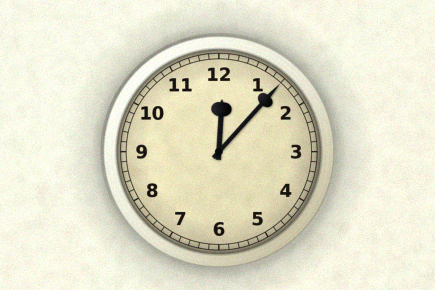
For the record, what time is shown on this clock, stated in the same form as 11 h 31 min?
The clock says 12 h 07 min
